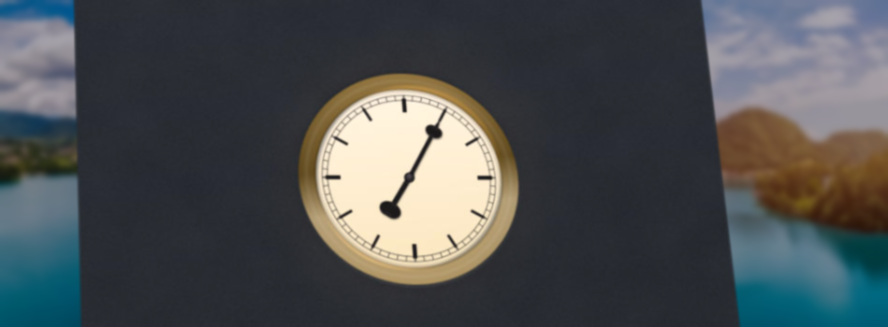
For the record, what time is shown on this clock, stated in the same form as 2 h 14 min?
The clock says 7 h 05 min
